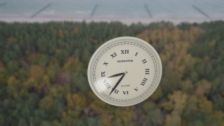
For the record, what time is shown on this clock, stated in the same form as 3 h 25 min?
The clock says 8 h 36 min
